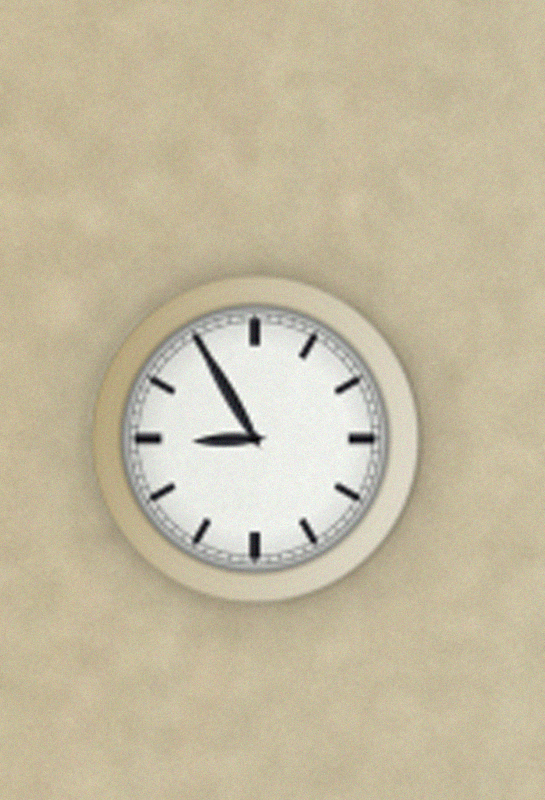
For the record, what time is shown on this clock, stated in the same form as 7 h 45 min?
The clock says 8 h 55 min
